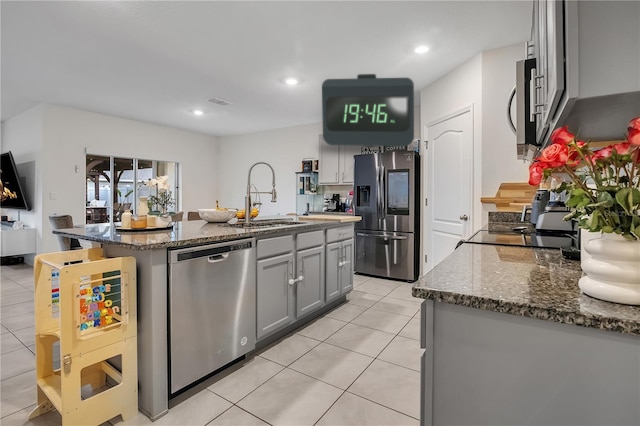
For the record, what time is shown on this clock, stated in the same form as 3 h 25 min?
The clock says 19 h 46 min
